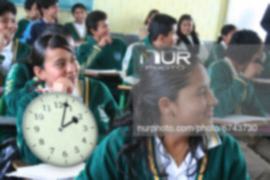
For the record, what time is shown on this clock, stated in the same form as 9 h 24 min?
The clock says 2 h 03 min
